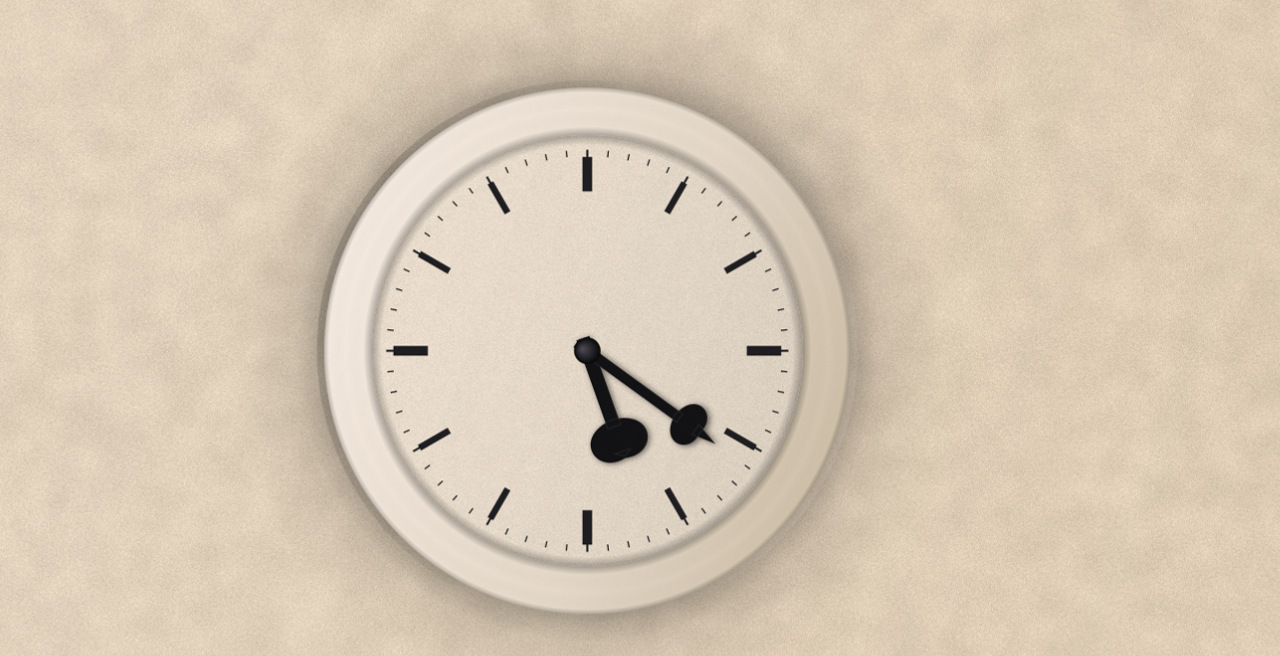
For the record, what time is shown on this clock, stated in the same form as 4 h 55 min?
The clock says 5 h 21 min
